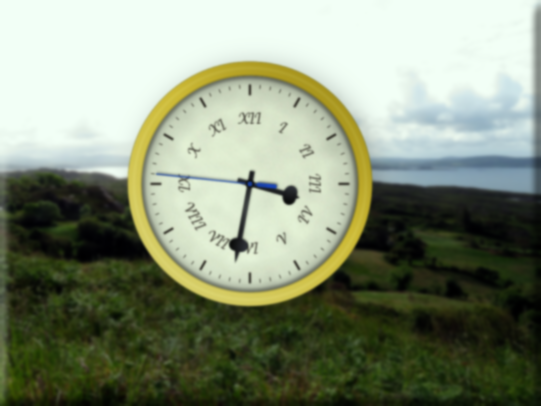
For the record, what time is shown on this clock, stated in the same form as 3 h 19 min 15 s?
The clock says 3 h 31 min 46 s
